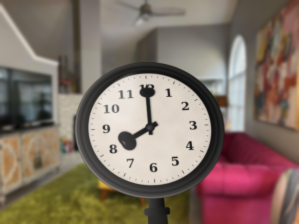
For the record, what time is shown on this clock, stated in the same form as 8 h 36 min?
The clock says 8 h 00 min
